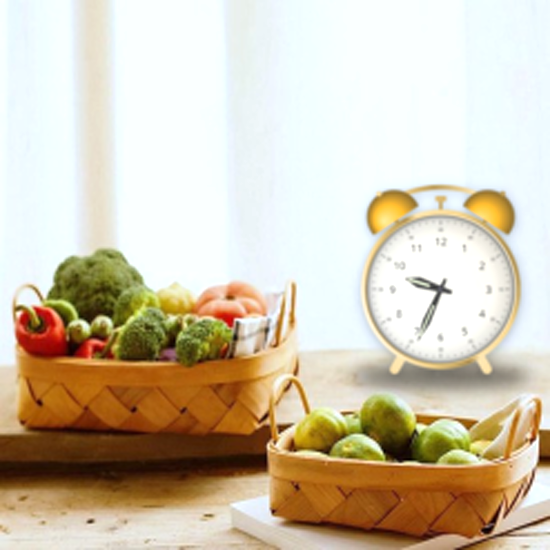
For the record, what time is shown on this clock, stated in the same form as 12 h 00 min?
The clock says 9 h 34 min
